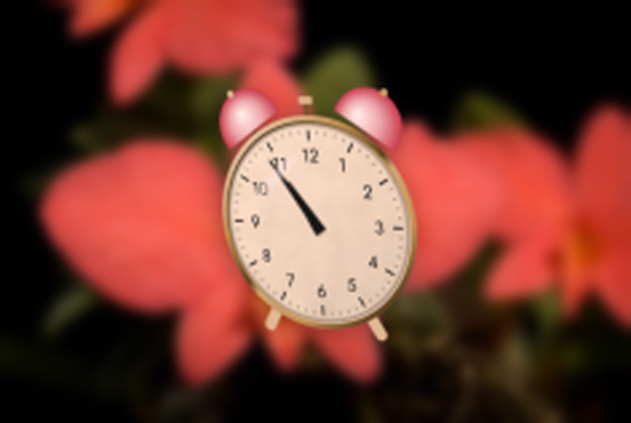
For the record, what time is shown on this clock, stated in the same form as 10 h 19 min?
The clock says 10 h 54 min
